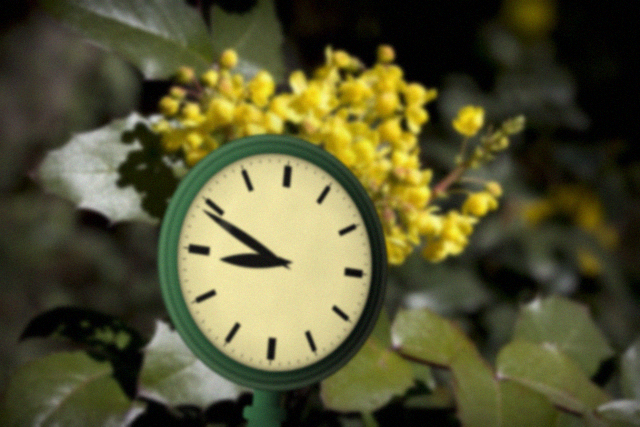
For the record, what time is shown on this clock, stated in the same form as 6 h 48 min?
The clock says 8 h 49 min
